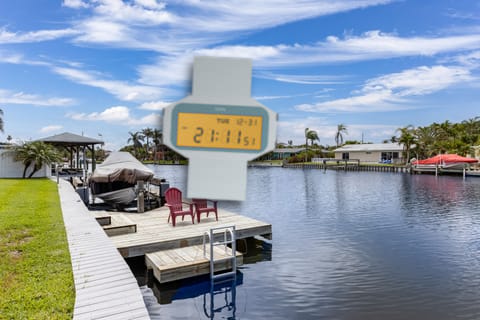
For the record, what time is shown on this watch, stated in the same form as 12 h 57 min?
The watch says 21 h 11 min
